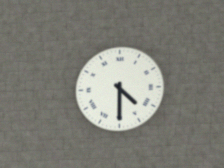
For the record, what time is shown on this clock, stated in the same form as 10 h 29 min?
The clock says 4 h 30 min
